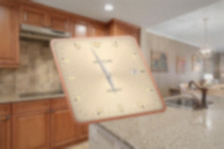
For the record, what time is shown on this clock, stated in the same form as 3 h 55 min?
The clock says 5 h 58 min
